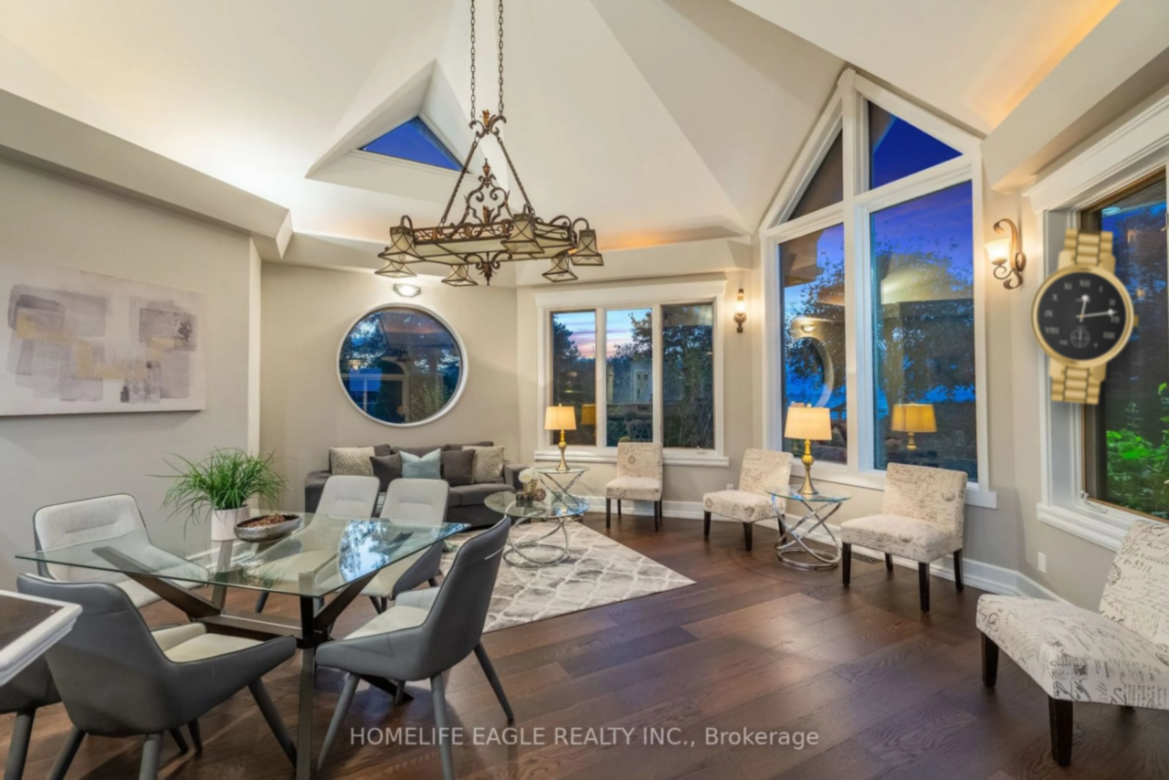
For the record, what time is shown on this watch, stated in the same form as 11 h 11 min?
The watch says 12 h 13 min
